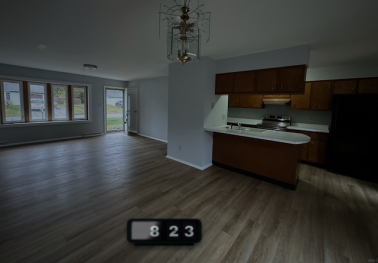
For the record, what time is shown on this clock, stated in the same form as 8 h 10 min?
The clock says 8 h 23 min
